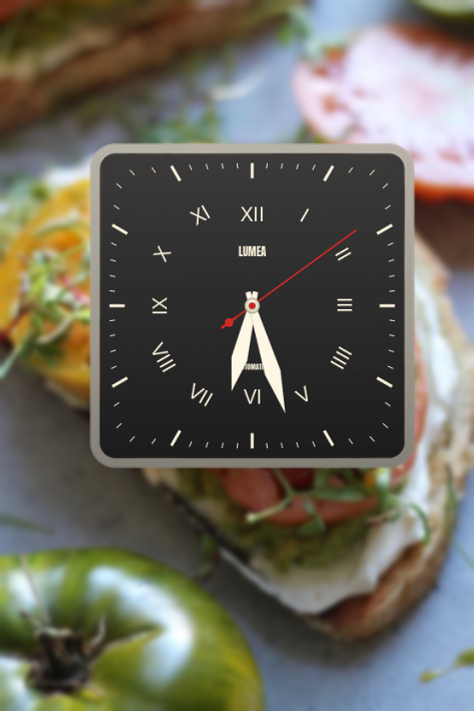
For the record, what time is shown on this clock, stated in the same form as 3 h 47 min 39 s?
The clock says 6 h 27 min 09 s
